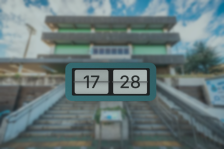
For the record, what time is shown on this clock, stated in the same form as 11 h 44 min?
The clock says 17 h 28 min
